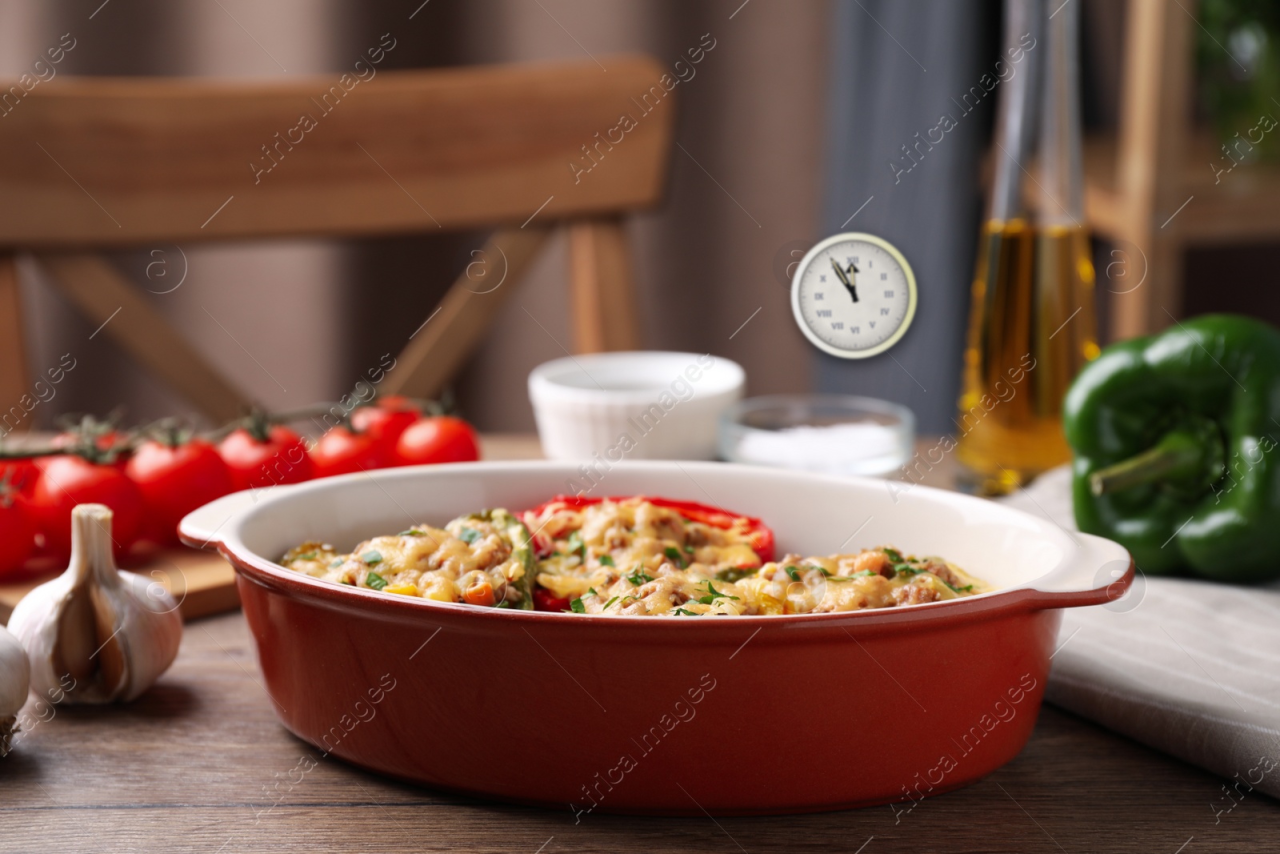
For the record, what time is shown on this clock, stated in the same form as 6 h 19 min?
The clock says 11 h 55 min
